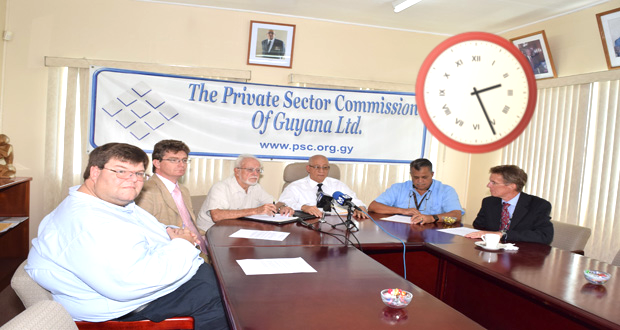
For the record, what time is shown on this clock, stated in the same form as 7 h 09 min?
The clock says 2 h 26 min
